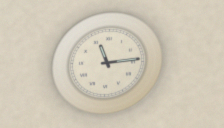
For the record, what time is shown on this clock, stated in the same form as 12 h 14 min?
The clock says 11 h 14 min
